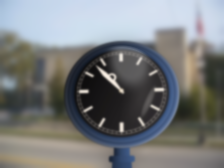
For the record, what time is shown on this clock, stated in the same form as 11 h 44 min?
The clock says 10 h 53 min
